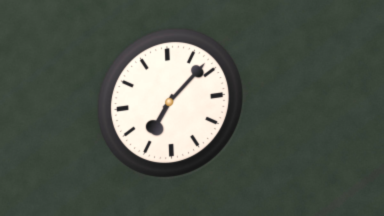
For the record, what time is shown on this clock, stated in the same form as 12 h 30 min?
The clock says 7 h 08 min
